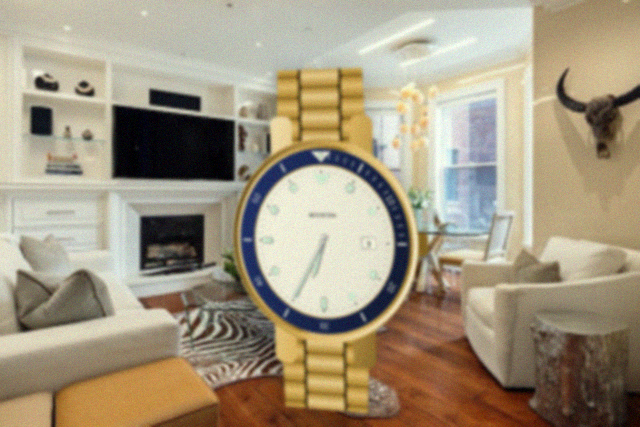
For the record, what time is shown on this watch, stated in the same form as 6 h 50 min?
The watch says 6 h 35 min
